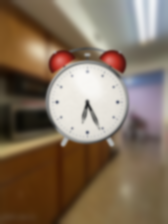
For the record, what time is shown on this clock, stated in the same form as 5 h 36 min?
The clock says 6 h 26 min
